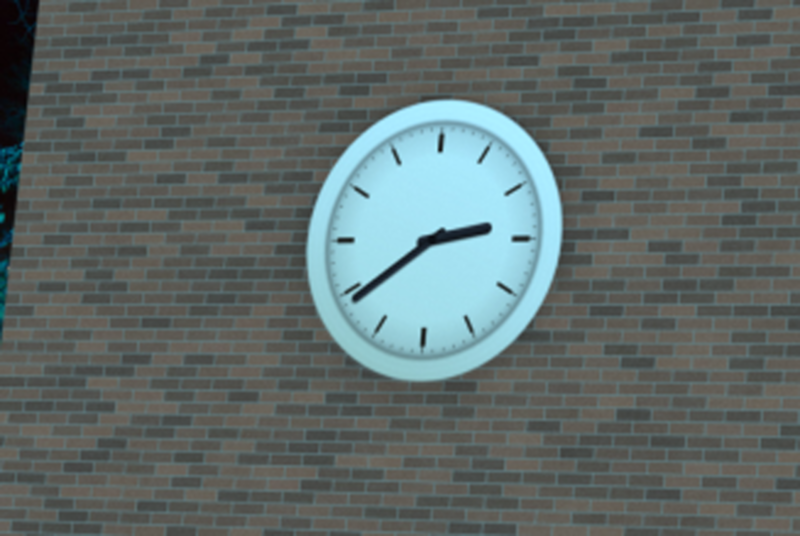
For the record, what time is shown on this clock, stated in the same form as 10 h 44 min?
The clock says 2 h 39 min
